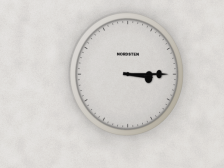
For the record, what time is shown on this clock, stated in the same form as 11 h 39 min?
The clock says 3 h 15 min
